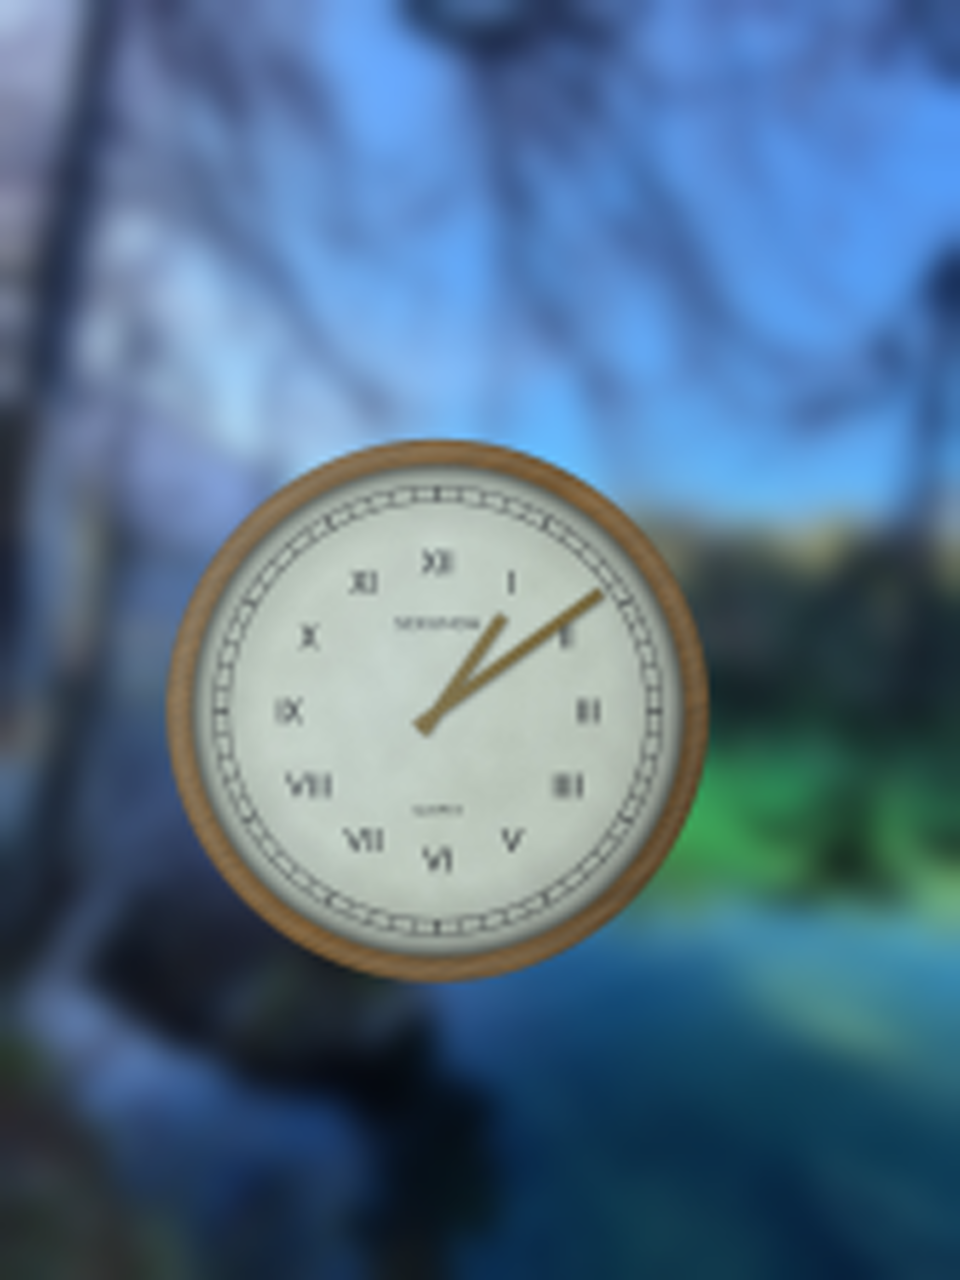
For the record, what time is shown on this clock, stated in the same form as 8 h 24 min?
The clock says 1 h 09 min
